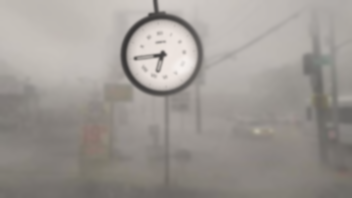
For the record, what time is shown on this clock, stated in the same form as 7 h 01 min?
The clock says 6 h 45 min
